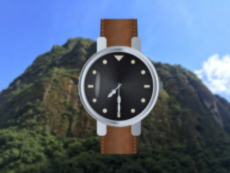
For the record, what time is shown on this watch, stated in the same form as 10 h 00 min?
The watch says 7 h 30 min
